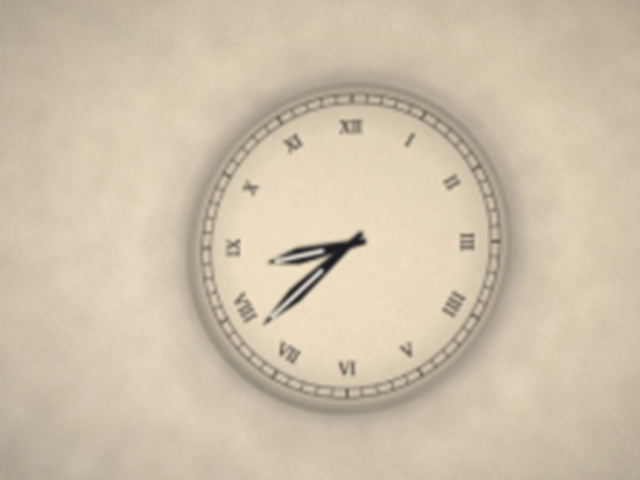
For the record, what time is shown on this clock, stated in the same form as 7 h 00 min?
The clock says 8 h 38 min
